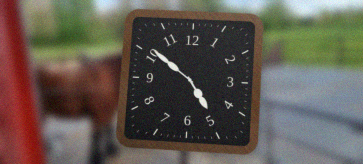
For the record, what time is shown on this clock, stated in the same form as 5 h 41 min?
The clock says 4 h 51 min
